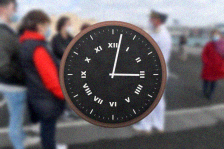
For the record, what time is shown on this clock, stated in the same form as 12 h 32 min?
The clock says 3 h 02 min
